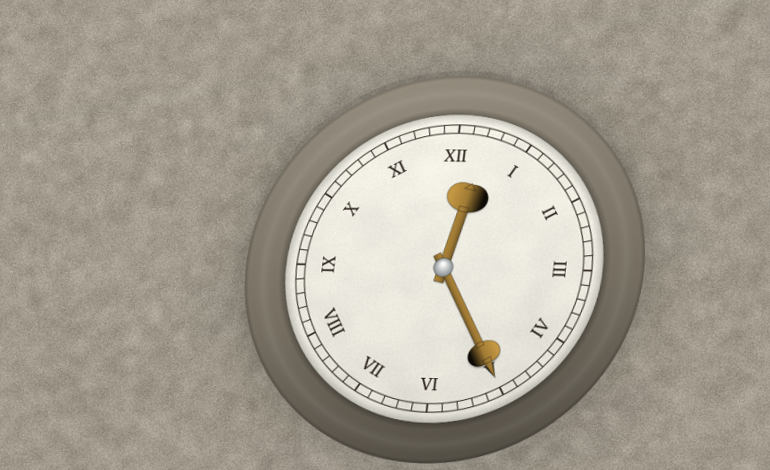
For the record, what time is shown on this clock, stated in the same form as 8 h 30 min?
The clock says 12 h 25 min
